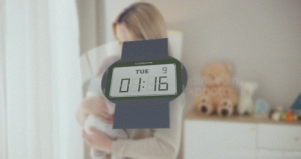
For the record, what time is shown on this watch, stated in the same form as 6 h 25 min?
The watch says 1 h 16 min
